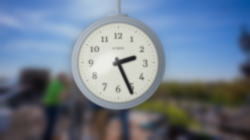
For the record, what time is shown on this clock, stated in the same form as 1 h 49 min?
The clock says 2 h 26 min
